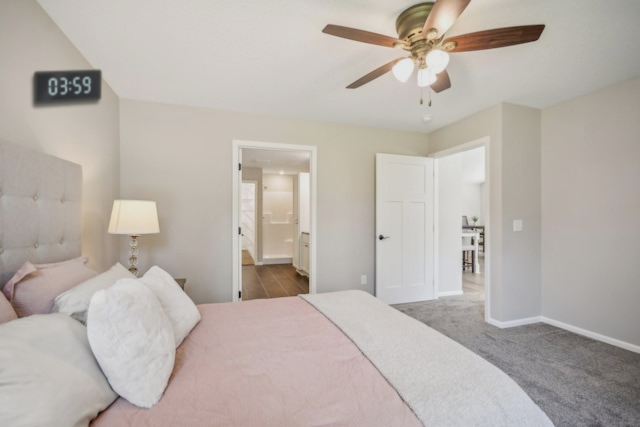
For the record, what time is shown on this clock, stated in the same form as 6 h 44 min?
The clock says 3 h 59 min
